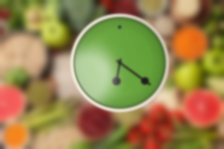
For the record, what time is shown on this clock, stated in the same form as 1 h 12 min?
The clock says 6 h 21 min
